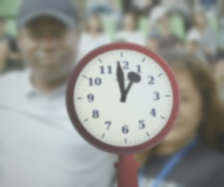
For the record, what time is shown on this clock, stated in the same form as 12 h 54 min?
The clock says 12 h 59 min
